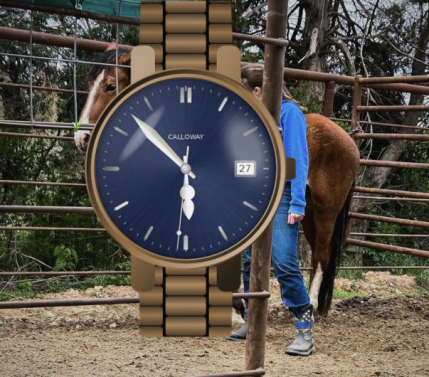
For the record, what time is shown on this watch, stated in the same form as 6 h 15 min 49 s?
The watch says 5 h 52 min 31 s
